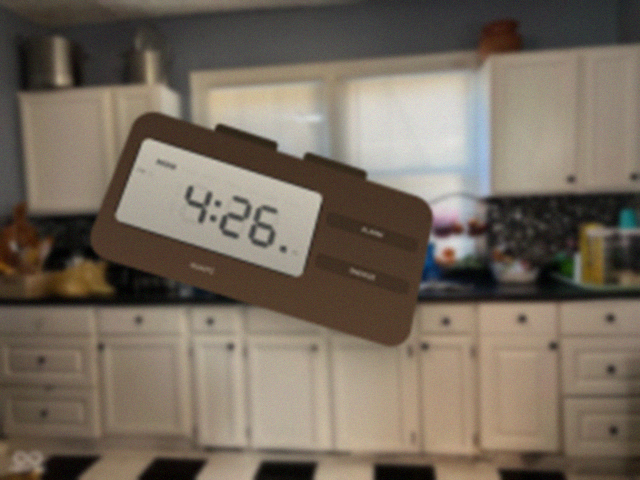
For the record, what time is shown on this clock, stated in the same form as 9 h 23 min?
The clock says 4 h 26 min
